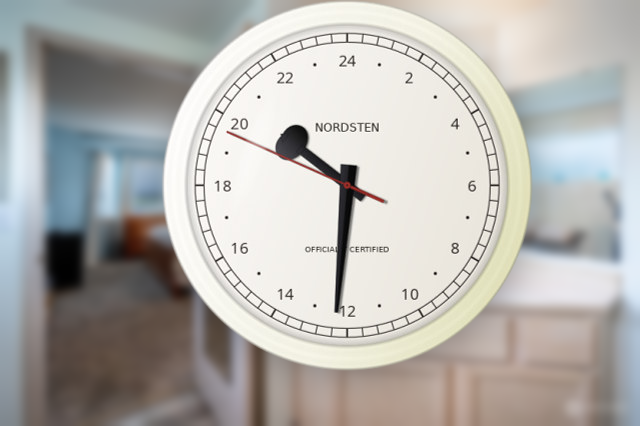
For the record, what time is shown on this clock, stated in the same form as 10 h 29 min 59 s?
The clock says 20 h 30 min 49 s
